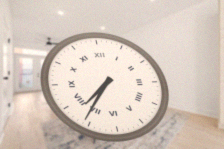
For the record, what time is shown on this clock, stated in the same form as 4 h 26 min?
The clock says 7 h 36 min
